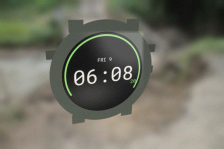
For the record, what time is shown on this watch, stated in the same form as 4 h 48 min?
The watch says 6 h 08 min
